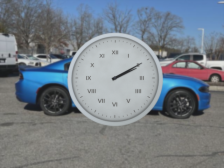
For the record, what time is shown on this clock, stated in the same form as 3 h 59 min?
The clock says 2 h 10 min
